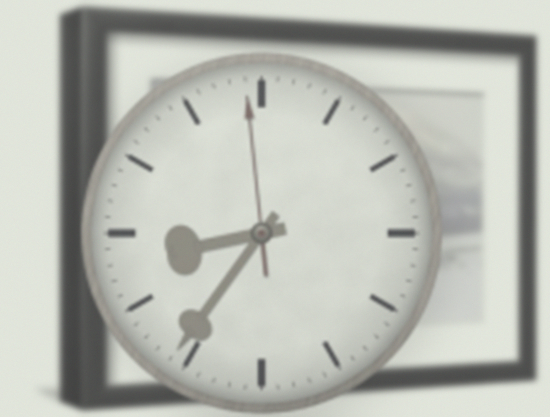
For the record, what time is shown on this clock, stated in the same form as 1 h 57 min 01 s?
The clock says 8 h 35 min 59 s
